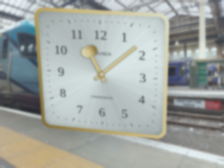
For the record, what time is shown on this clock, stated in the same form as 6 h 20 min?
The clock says 11 h 08 min
